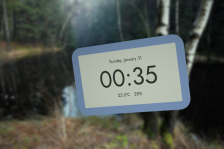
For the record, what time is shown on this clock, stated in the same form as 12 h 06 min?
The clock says 0 h 35 min
